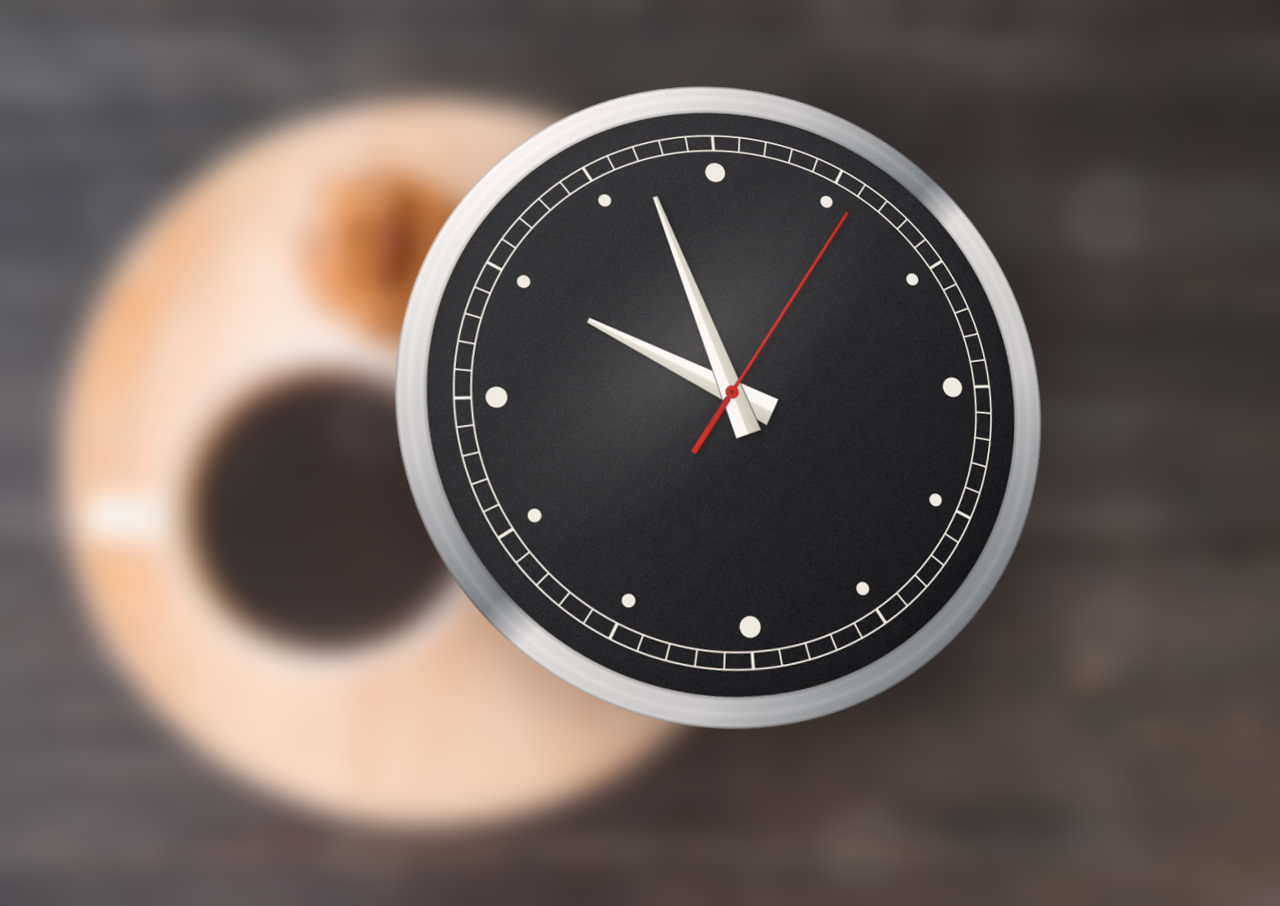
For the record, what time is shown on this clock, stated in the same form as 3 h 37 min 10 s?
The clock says 9 h 57 min 06 s
